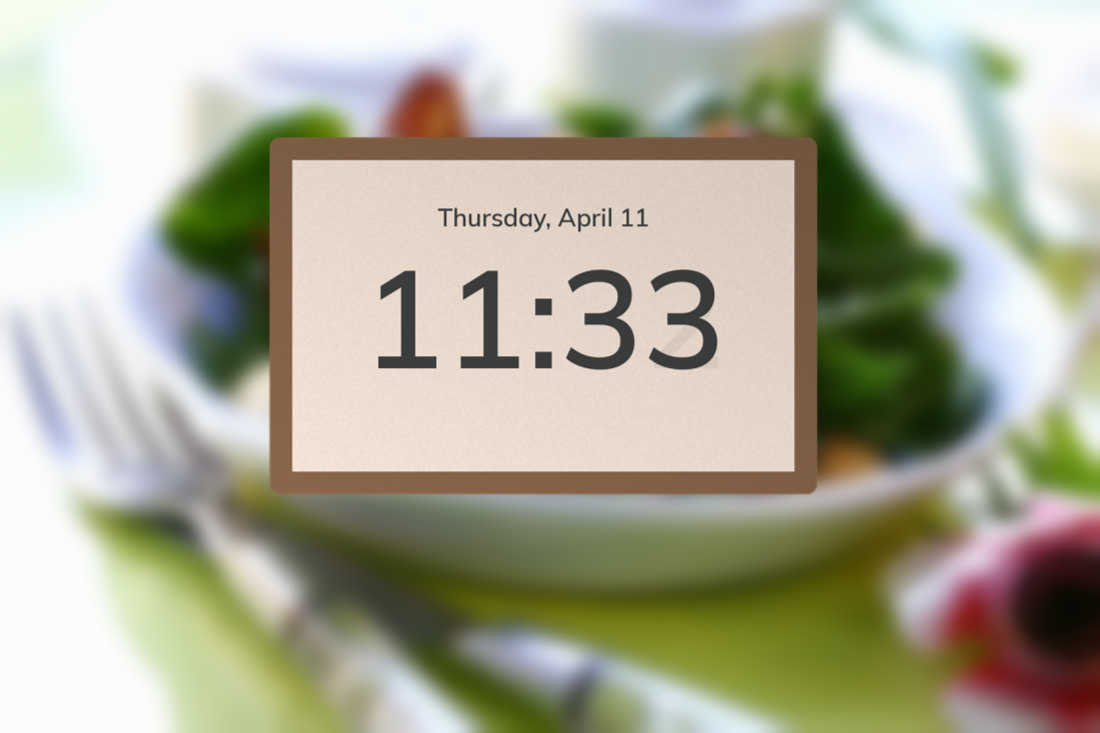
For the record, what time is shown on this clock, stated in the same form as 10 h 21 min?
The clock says 11 h 33 min
